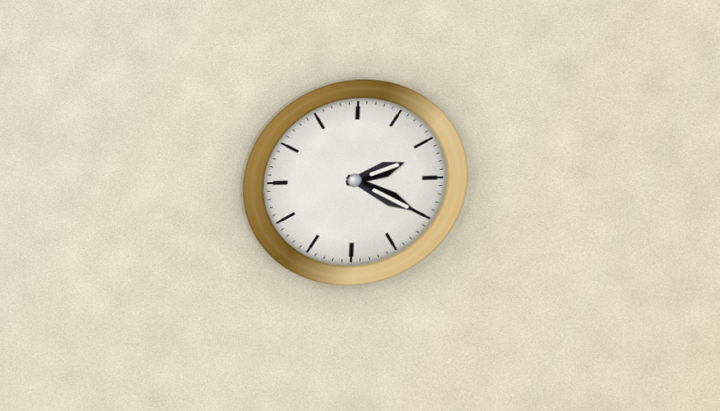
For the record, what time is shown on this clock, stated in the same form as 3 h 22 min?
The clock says 2 h 20 min
